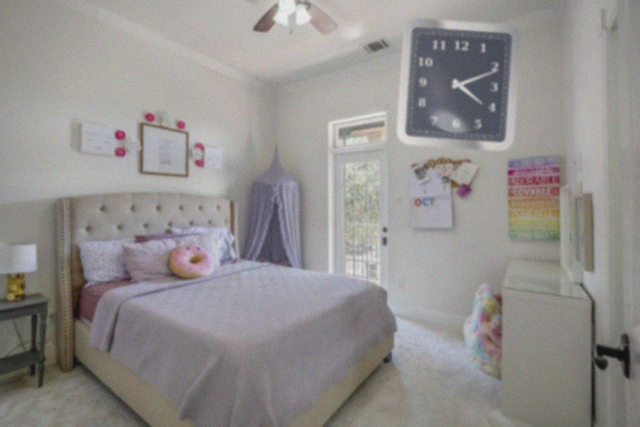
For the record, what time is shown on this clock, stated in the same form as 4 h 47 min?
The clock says 4 h 11 min
